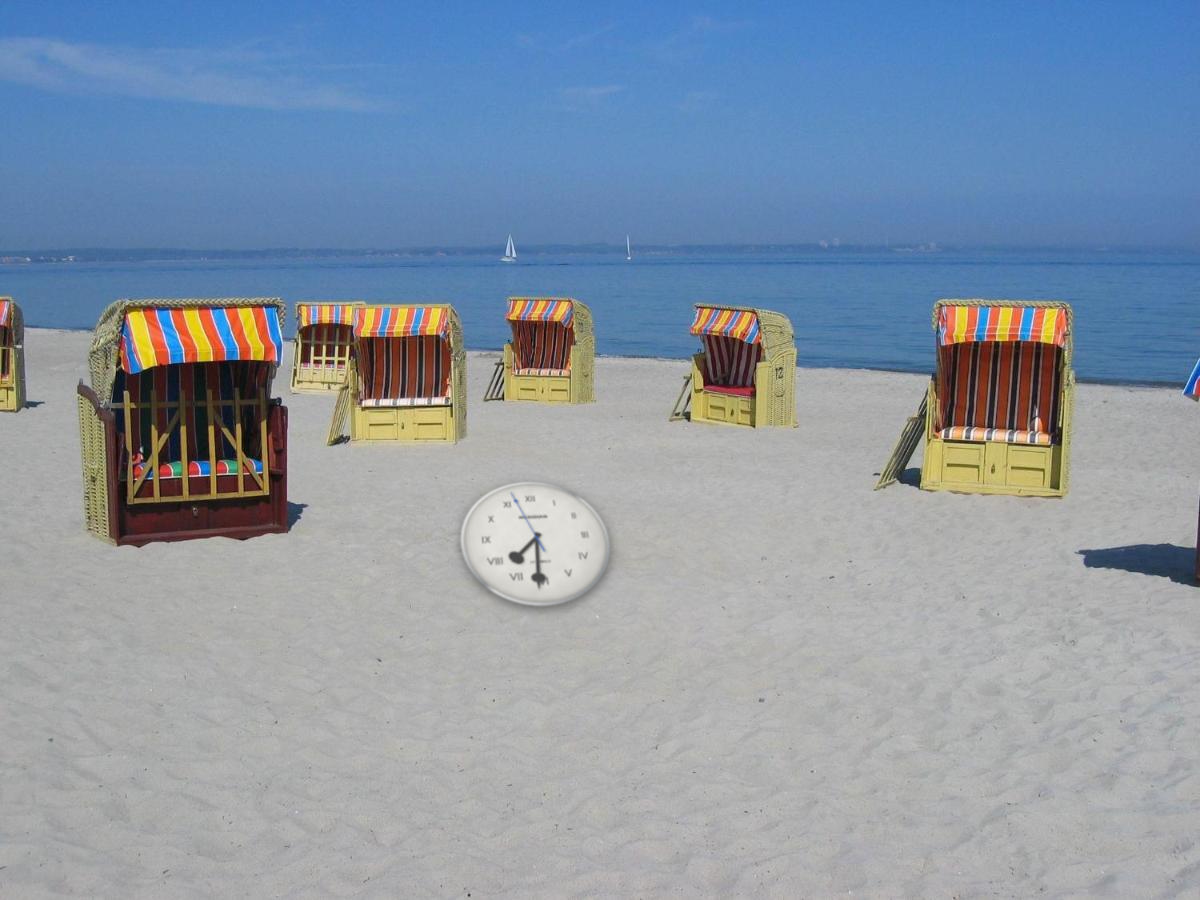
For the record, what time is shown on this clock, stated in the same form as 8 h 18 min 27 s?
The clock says 7 h 30 min 57 s
